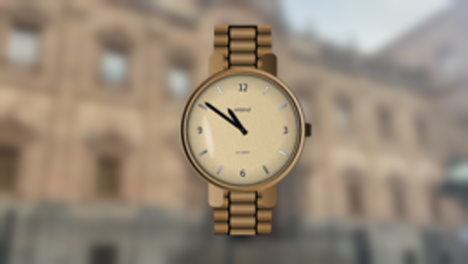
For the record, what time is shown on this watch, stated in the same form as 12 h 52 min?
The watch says 10 h 51 min
